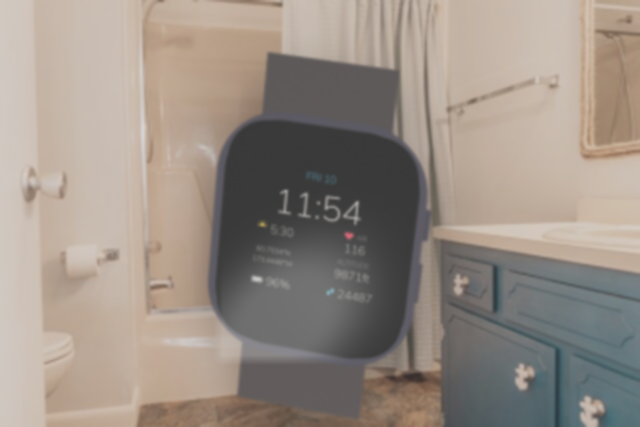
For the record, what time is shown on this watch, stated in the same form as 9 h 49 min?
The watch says 11 h 54 min
